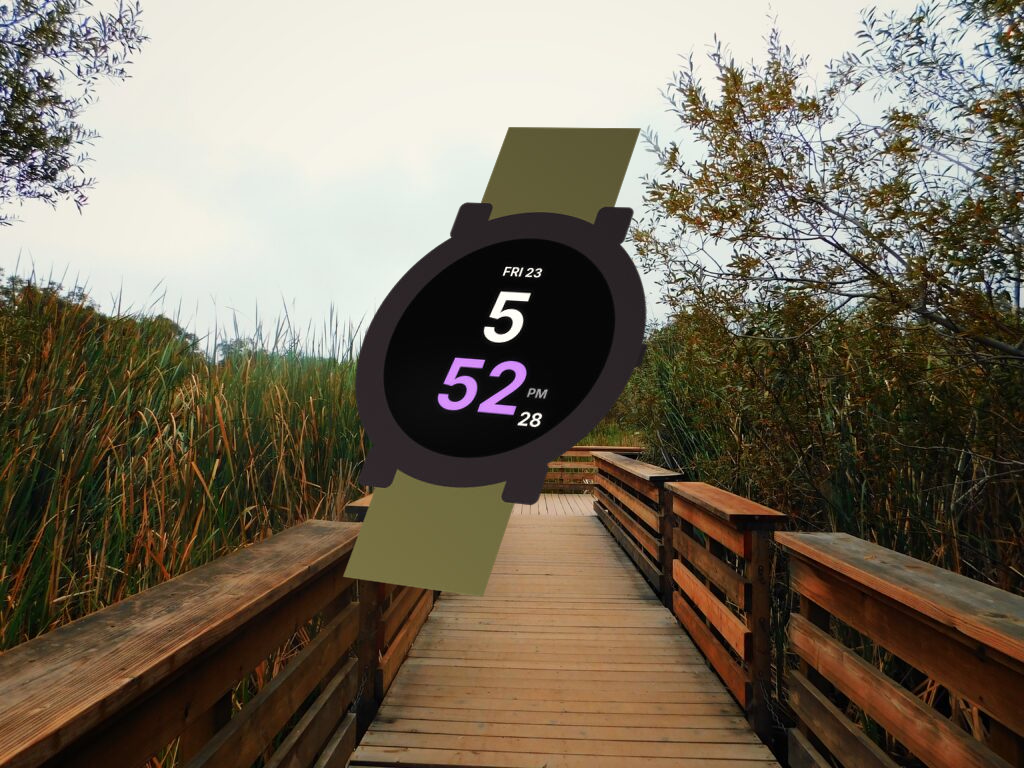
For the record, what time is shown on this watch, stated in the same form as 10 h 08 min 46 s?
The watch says 5 h 52 min 28 s
